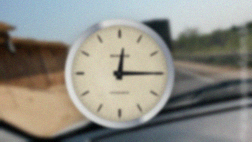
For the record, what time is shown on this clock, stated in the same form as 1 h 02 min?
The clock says 12 h 15 min
